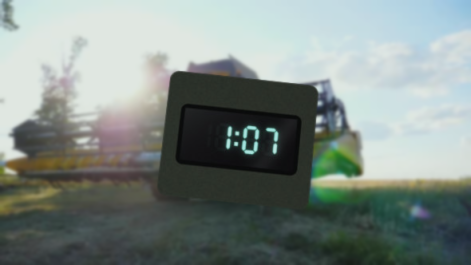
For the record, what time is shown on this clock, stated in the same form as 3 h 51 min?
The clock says 1 h 07 min
